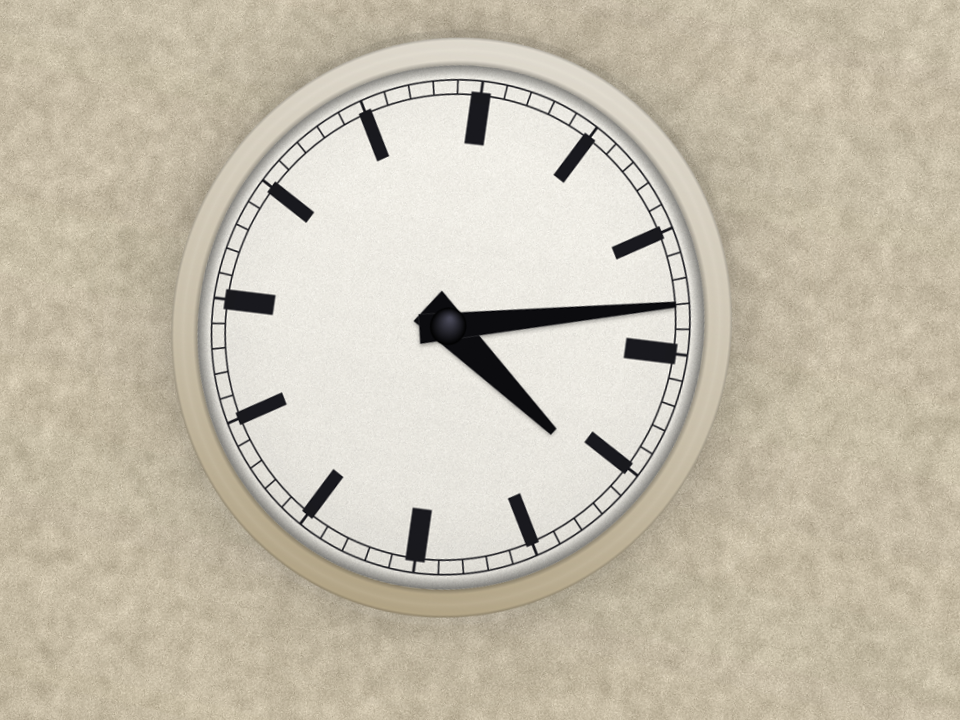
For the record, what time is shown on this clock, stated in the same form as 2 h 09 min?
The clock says 4 h 13 min
